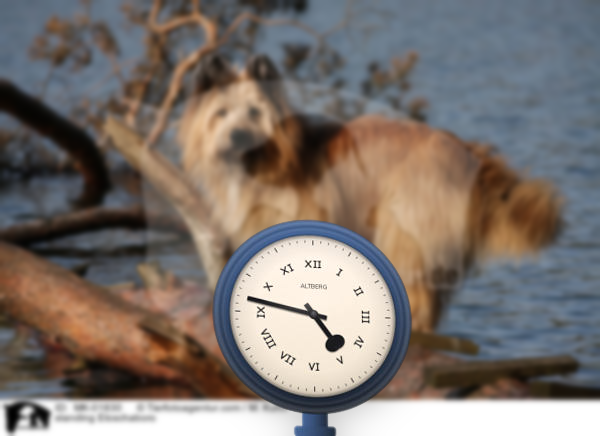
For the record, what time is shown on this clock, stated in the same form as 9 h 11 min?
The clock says 4 h 47 min
